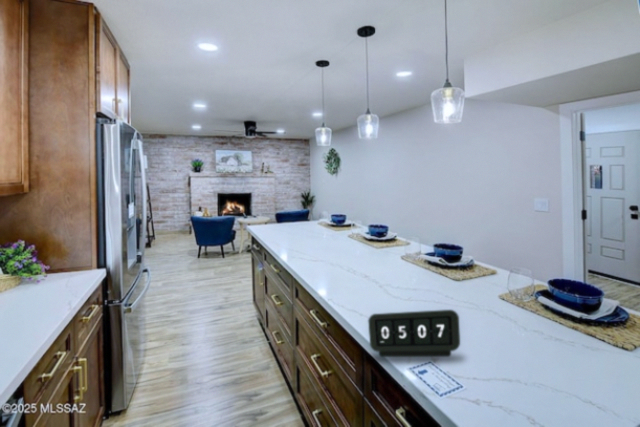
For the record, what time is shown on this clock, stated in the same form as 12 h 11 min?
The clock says 5 h 07 min
